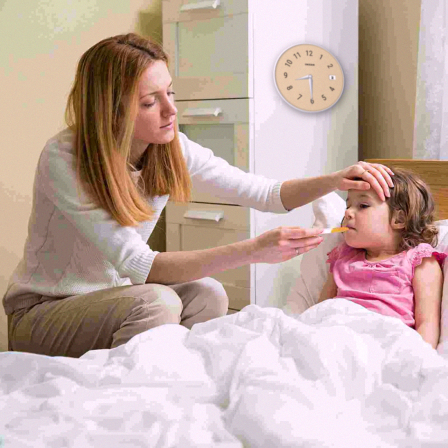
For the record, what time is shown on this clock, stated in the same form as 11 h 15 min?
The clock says 8 h 30 min
